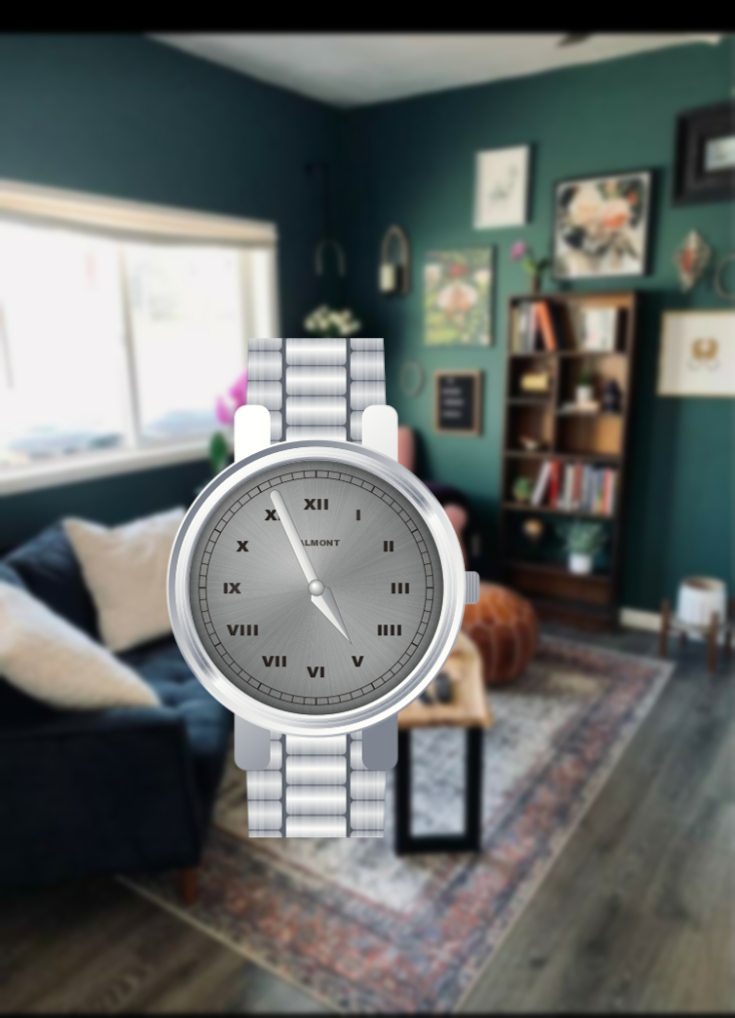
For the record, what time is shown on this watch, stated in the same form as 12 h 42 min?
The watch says 4 h 56 min
